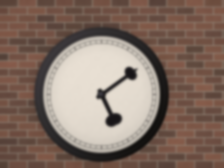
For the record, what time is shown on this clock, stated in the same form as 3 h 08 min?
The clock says 5 h 09 min
